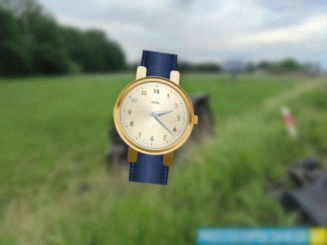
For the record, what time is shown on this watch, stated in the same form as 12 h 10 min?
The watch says 2 h 22 min
